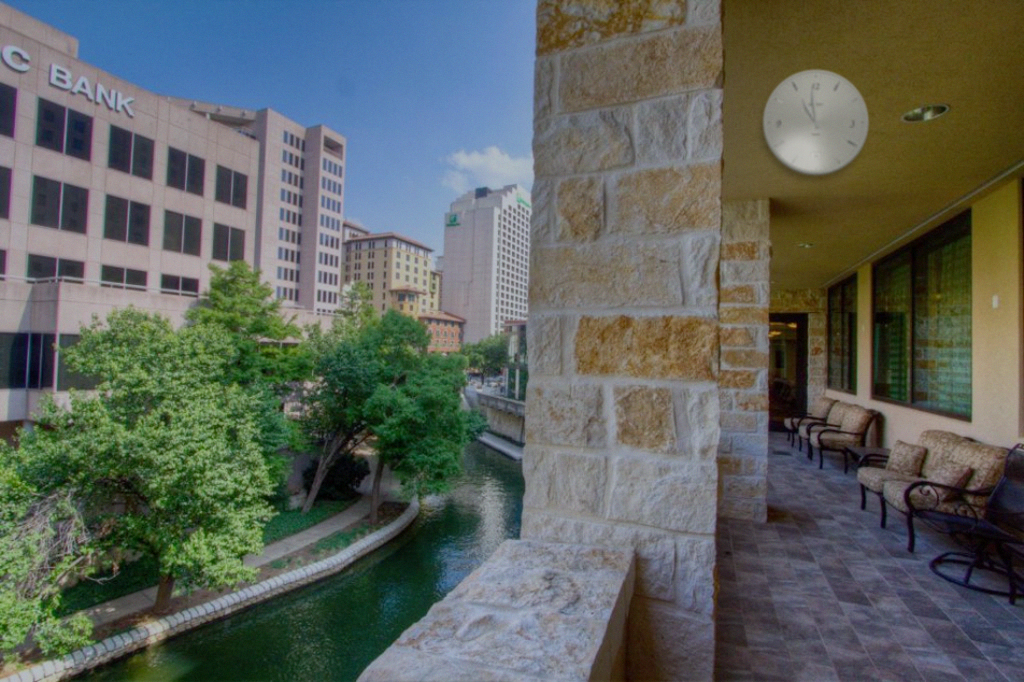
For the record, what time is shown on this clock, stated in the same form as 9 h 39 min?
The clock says 10 h 59 min
